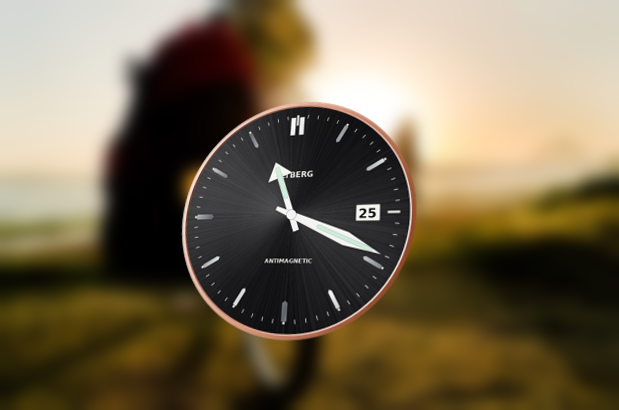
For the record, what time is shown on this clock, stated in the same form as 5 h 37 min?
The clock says 11 h 19 min
